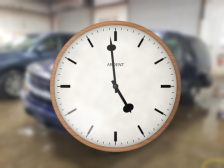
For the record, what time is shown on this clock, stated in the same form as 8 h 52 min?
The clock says 4 h 59 min
